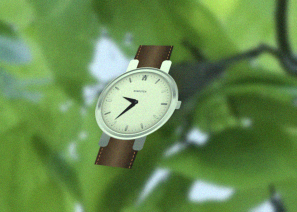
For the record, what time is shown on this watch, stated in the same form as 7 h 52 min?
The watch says 9 h 36 min
